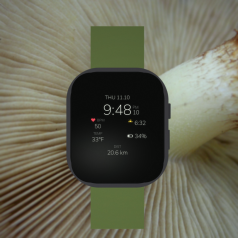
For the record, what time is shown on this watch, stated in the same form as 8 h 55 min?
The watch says 9 h 48 min
